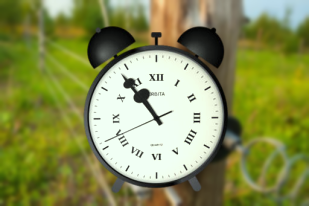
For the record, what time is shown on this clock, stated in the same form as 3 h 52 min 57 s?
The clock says 10 h 53 min 41 s
